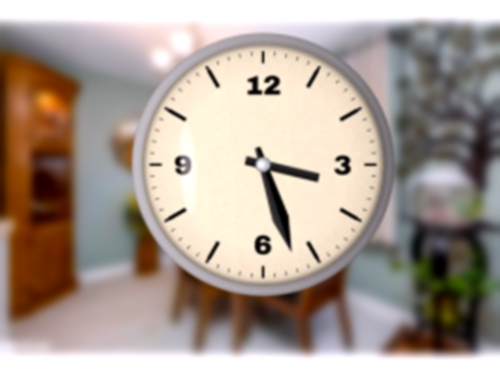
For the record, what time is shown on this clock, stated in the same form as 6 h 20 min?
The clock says 3 h 27 min
